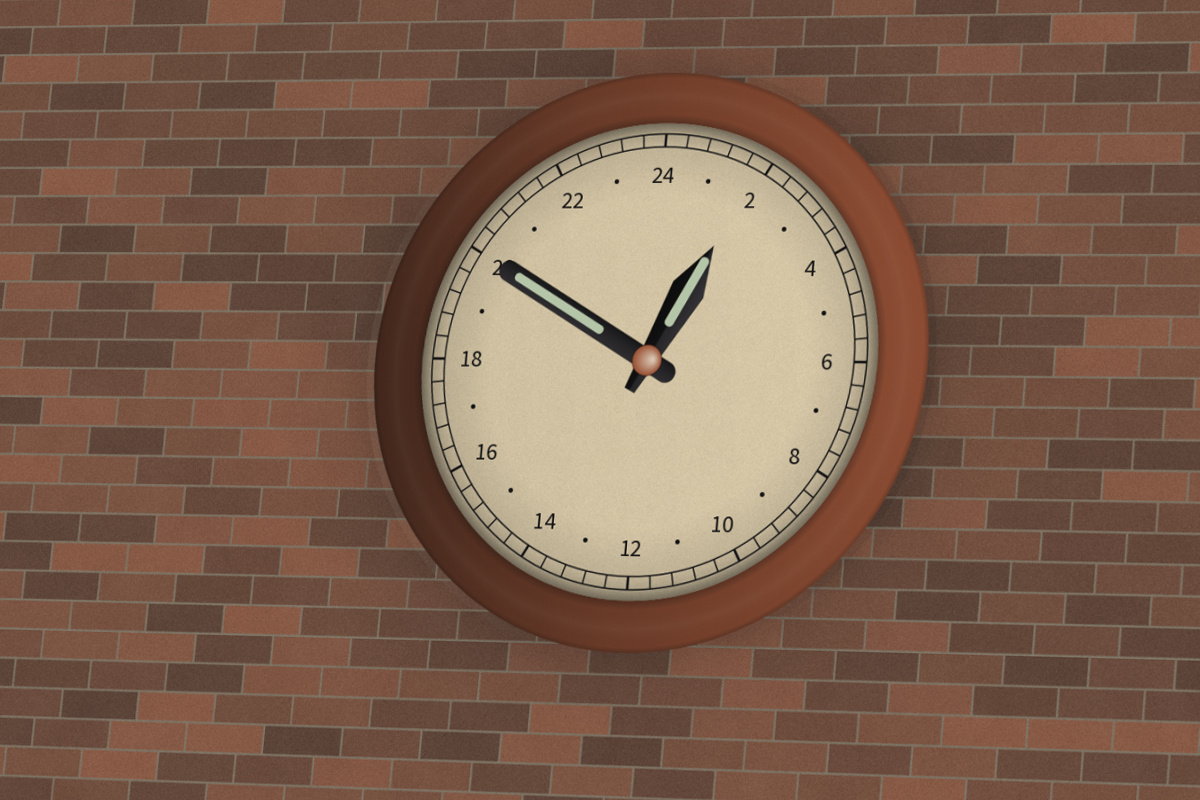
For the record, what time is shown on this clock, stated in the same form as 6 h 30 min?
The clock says 1 h 50 min
